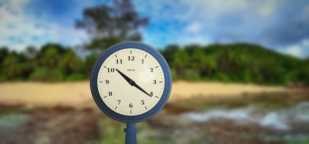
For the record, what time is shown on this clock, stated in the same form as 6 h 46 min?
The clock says 10 h 21 min
